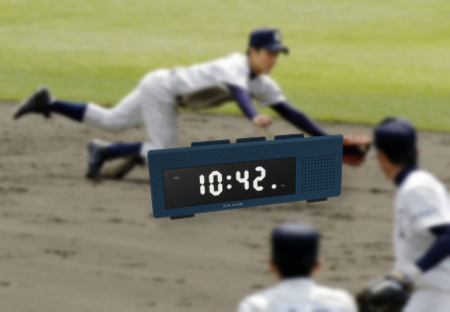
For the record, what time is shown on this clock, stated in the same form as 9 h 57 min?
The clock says 10 h 42 min
